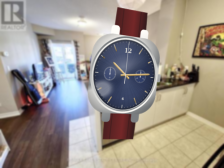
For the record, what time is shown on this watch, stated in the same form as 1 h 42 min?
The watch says 10 h 14 min
